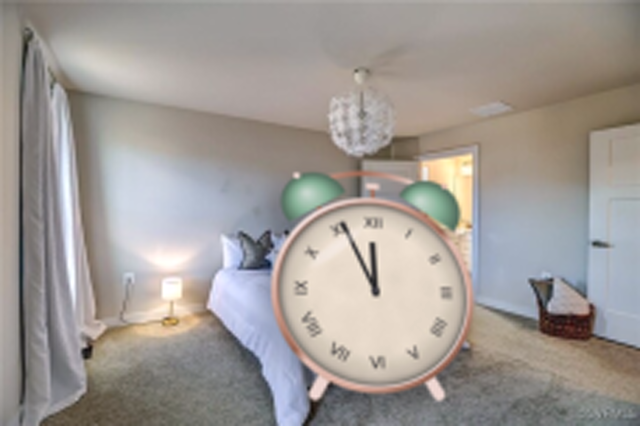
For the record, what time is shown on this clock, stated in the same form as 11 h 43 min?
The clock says 11 h 56 min
